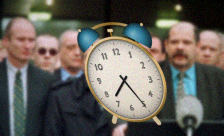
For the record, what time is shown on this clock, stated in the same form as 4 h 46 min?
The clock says 7 h 25 min
